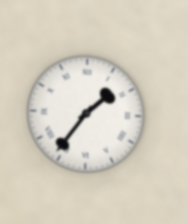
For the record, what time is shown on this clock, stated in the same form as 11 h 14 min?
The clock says 1 h 36 min
